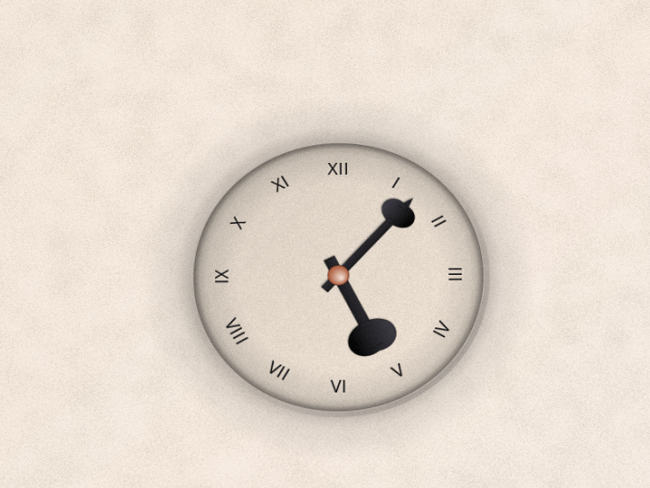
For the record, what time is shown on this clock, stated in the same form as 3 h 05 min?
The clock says 5 h 07 min
